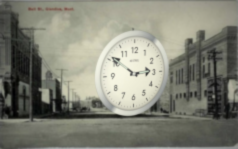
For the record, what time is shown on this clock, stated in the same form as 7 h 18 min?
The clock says 2 h 51 min
